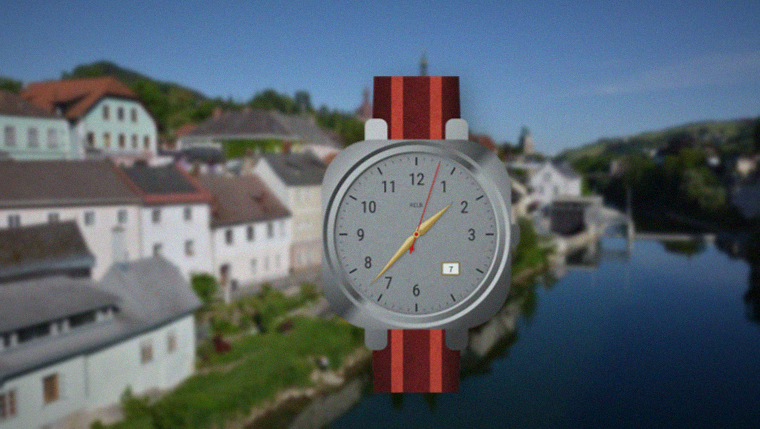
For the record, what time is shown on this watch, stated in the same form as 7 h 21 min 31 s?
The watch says 1 h 37 min 03 s
